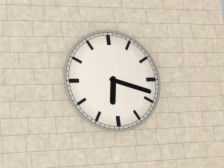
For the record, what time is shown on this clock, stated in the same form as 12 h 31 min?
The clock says 6 h 18 min
